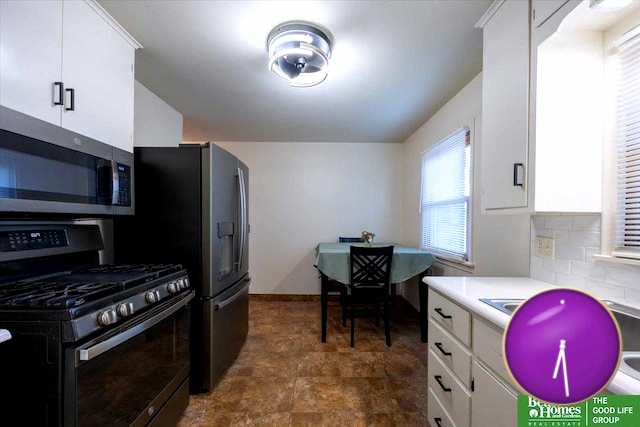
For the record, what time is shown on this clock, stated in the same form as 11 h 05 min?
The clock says 6 h 29 min
